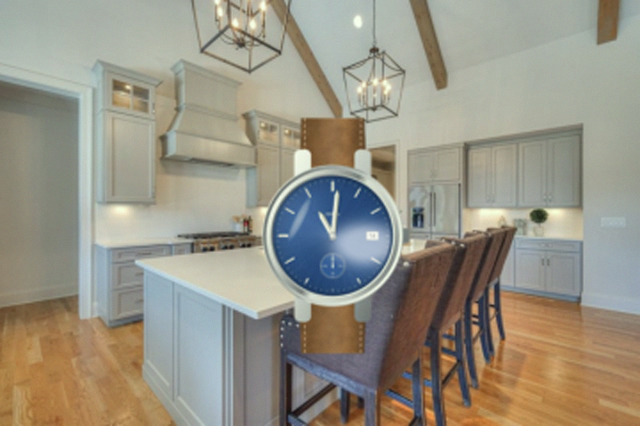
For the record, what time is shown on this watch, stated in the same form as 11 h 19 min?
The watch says 11 h 01 min
